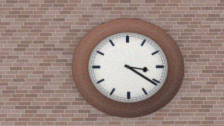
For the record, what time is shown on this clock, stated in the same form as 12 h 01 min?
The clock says 3 h 21 min
